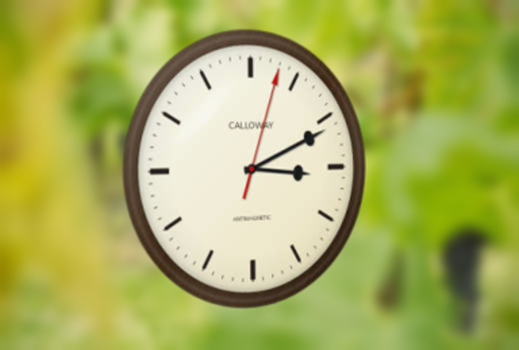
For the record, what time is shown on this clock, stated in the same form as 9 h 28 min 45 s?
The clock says 3 h 11 min 03 s
